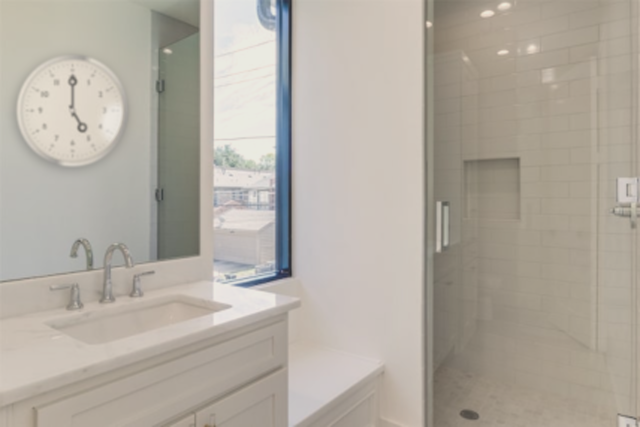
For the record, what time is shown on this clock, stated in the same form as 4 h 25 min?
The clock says 5 h 00 min
